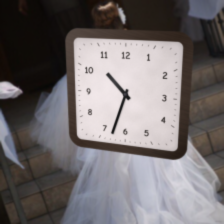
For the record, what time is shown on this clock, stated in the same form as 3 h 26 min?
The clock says 10 h 33 min
